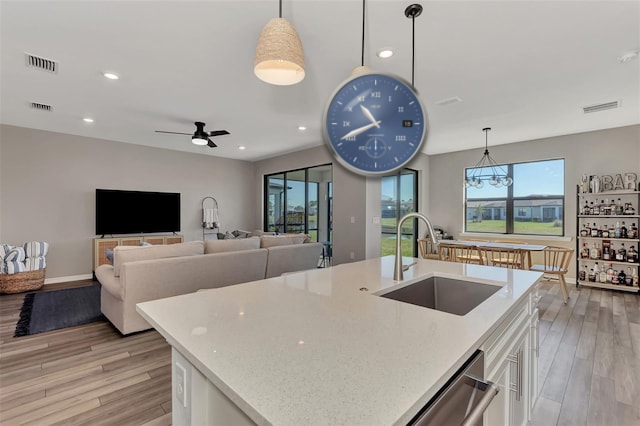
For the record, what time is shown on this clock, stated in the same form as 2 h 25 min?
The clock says 10 h 41 min
